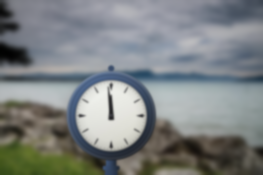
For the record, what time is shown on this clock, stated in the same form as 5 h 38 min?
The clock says 11 h 59 min
